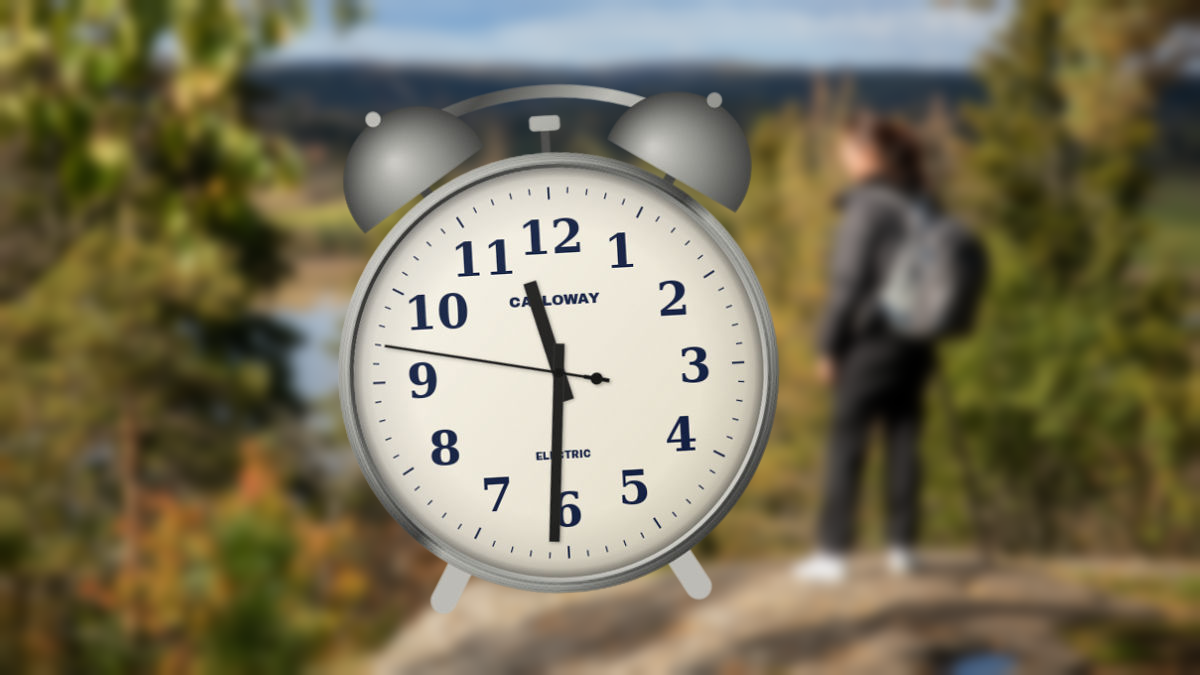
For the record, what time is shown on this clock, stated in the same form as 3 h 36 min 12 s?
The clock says 11 h 30 min 47 s
